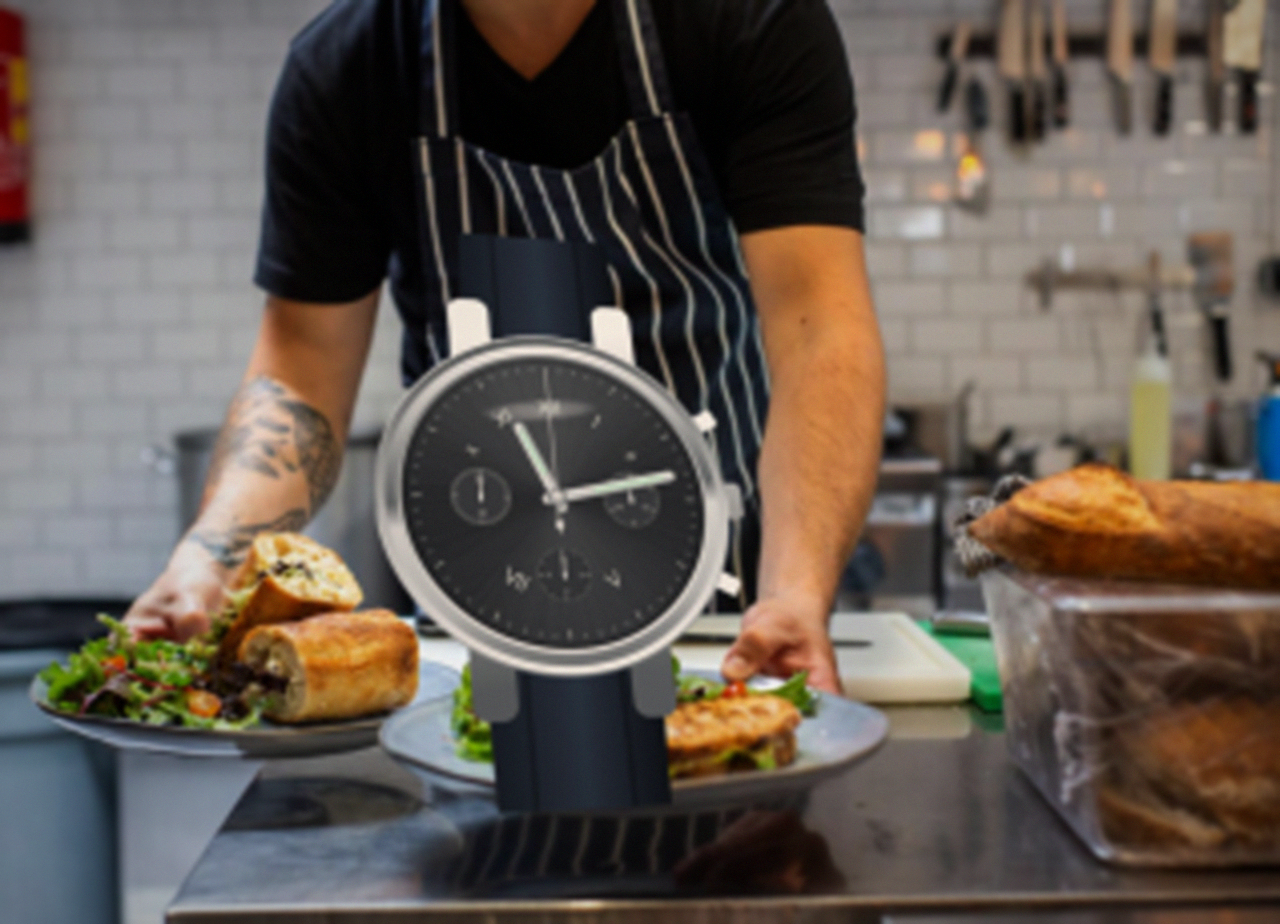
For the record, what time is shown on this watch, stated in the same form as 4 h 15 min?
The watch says 11 h 13 min
